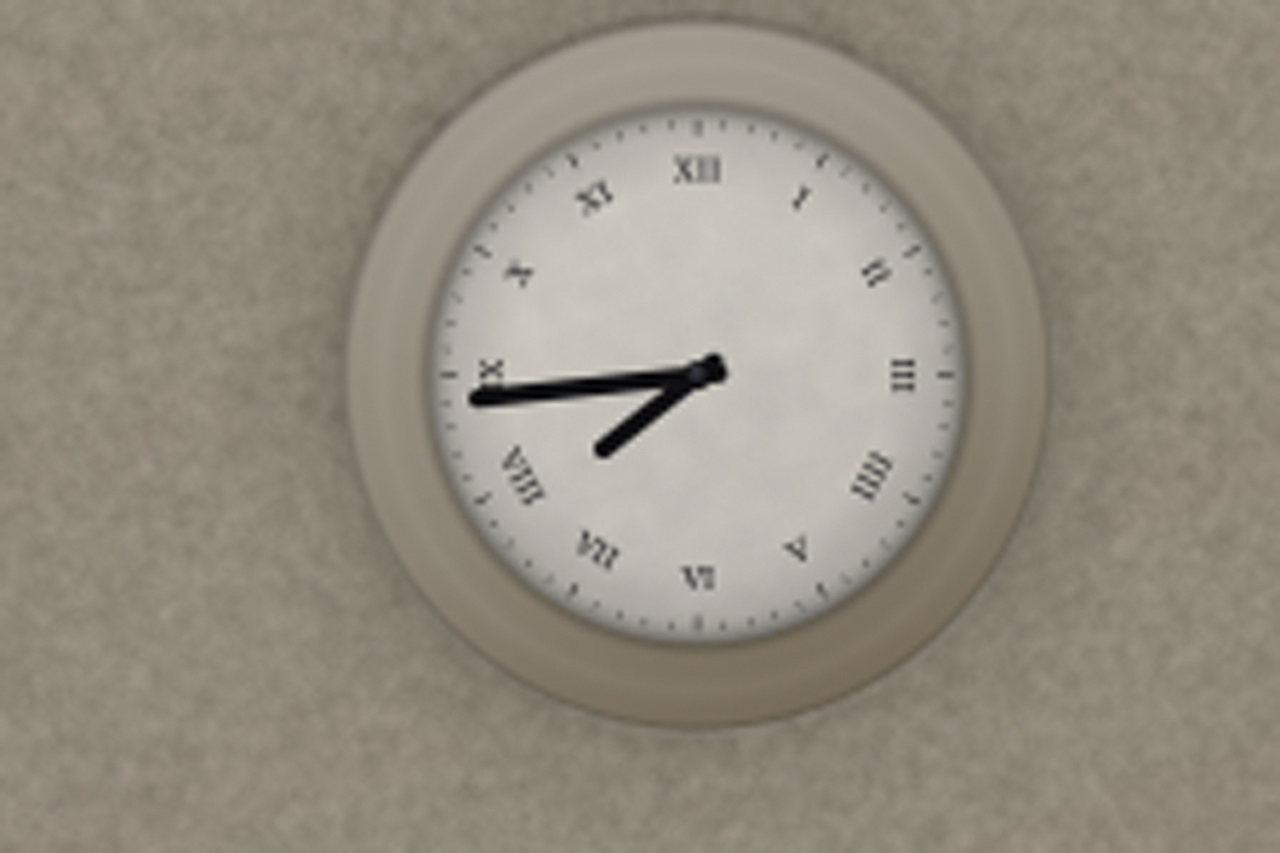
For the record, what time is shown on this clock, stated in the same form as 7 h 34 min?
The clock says 7 h 44 min
